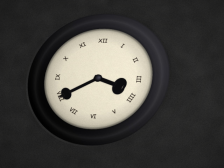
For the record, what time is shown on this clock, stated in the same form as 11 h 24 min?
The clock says 3 h 40 min
